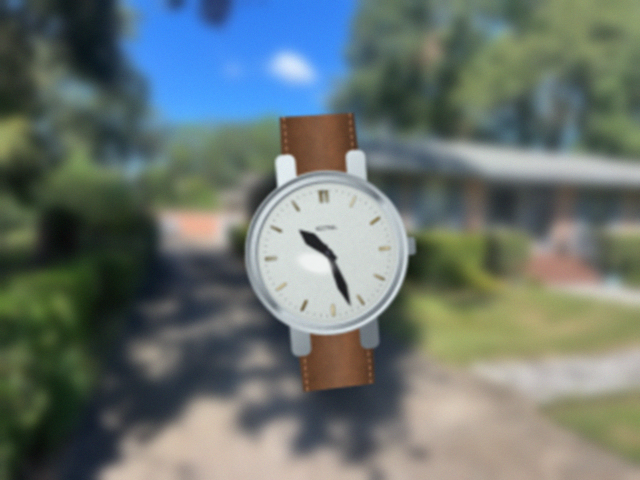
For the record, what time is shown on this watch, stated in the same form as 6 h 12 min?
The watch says 10 h 27 min
